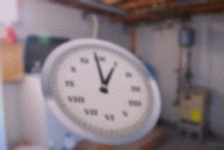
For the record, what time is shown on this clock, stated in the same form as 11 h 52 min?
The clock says 12 h 59 min
